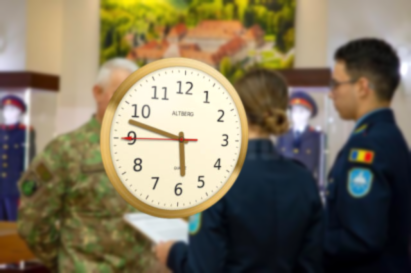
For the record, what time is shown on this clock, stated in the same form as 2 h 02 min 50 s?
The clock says 5 h 47 min 45 s
